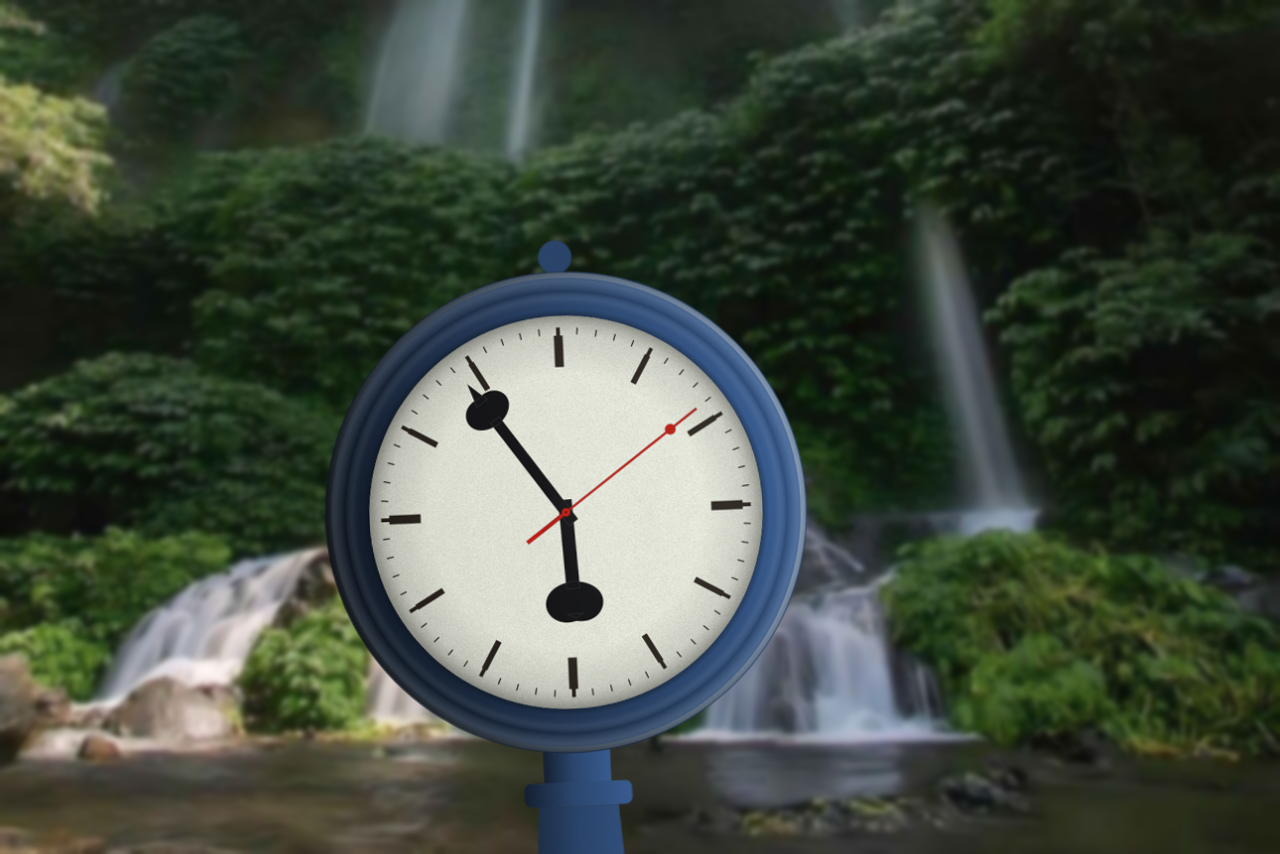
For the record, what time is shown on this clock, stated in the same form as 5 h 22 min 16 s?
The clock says 5 h 54 min 09 s
